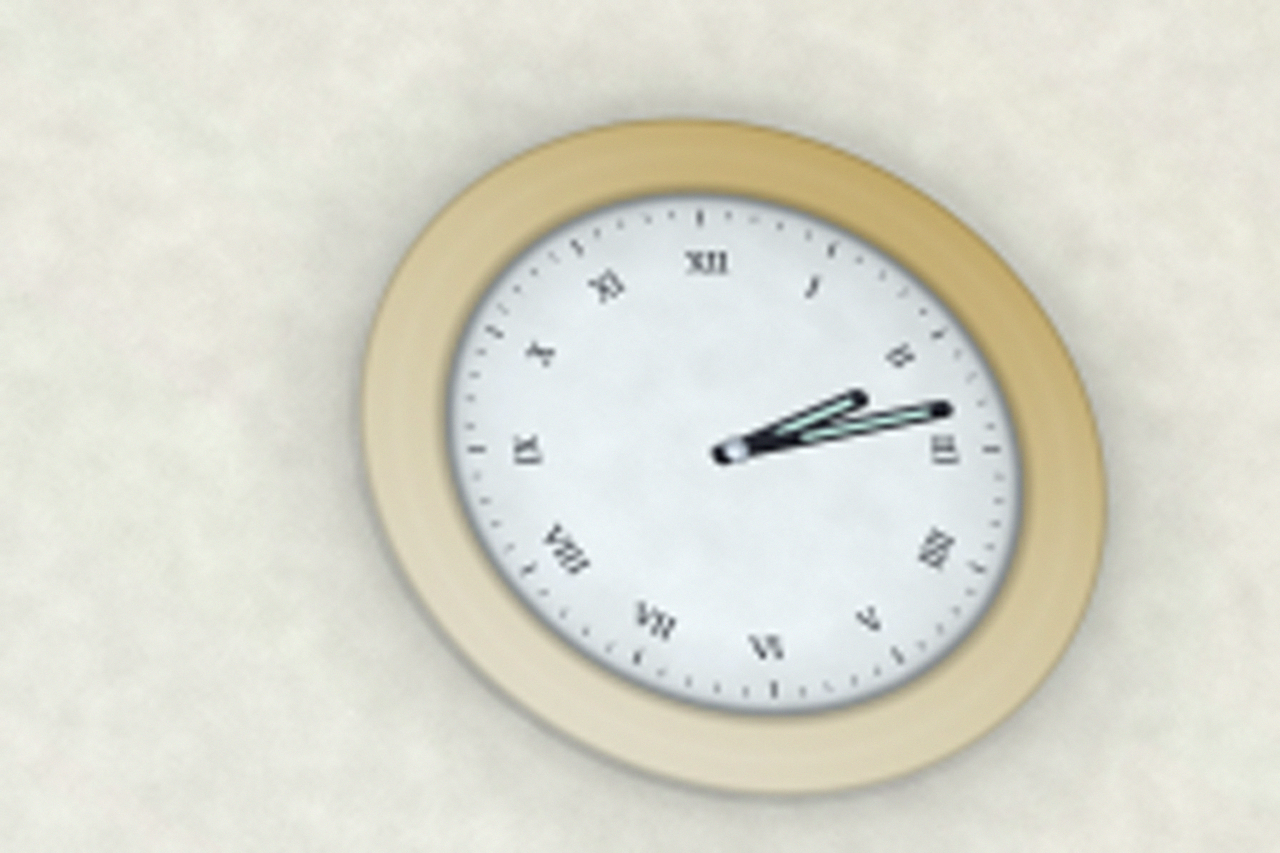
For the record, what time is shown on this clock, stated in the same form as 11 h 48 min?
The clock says 2 h 13 min
